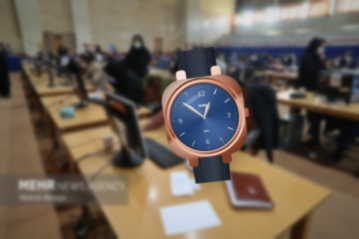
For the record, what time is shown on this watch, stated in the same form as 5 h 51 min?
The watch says 12 h 52 min
